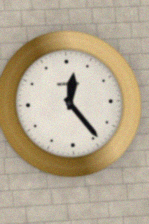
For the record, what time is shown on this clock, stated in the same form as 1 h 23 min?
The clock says 12 h 24 min
